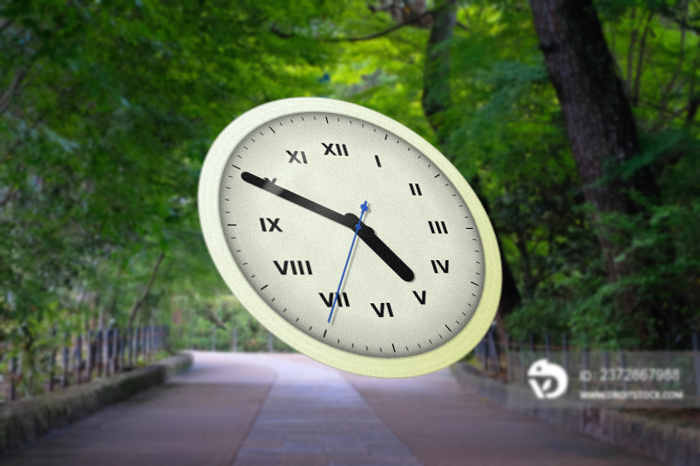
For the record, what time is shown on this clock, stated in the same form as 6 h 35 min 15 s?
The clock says 4 h 49 min 35 s
